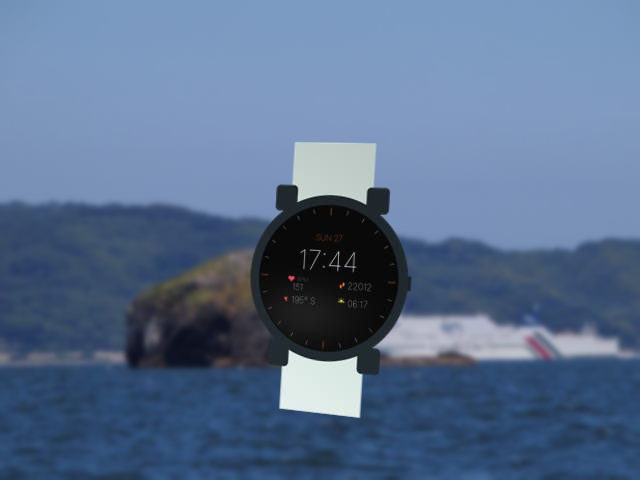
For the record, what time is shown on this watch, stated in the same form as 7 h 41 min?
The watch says 17 h 44 min
